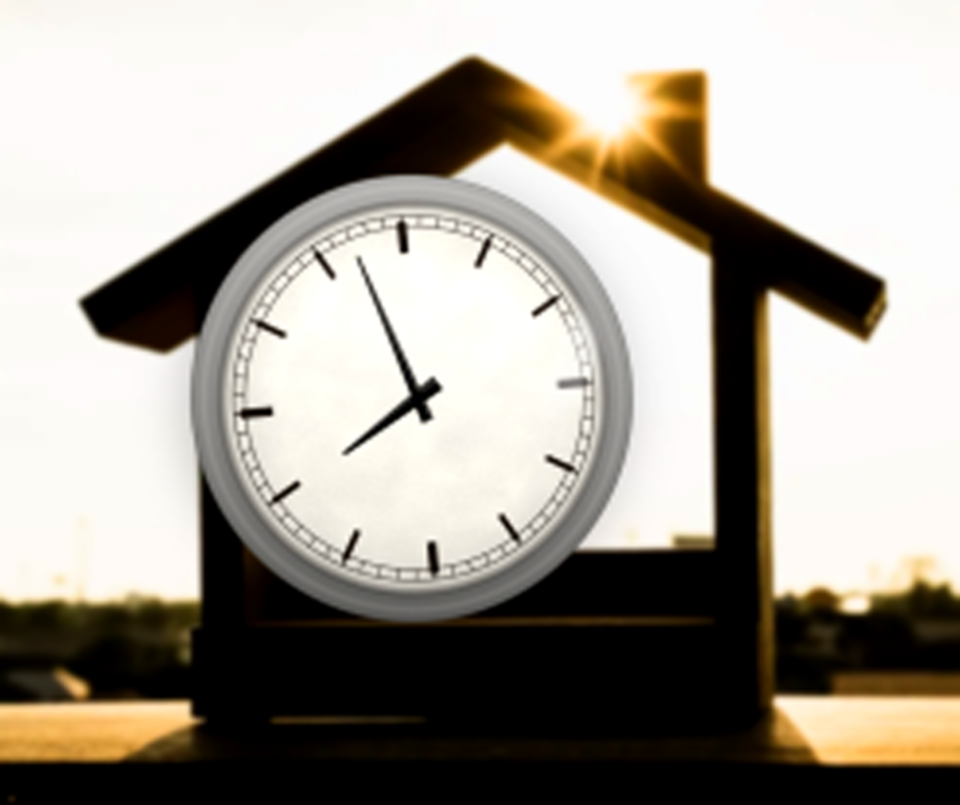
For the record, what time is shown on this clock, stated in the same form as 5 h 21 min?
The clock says 7 h 57 min
